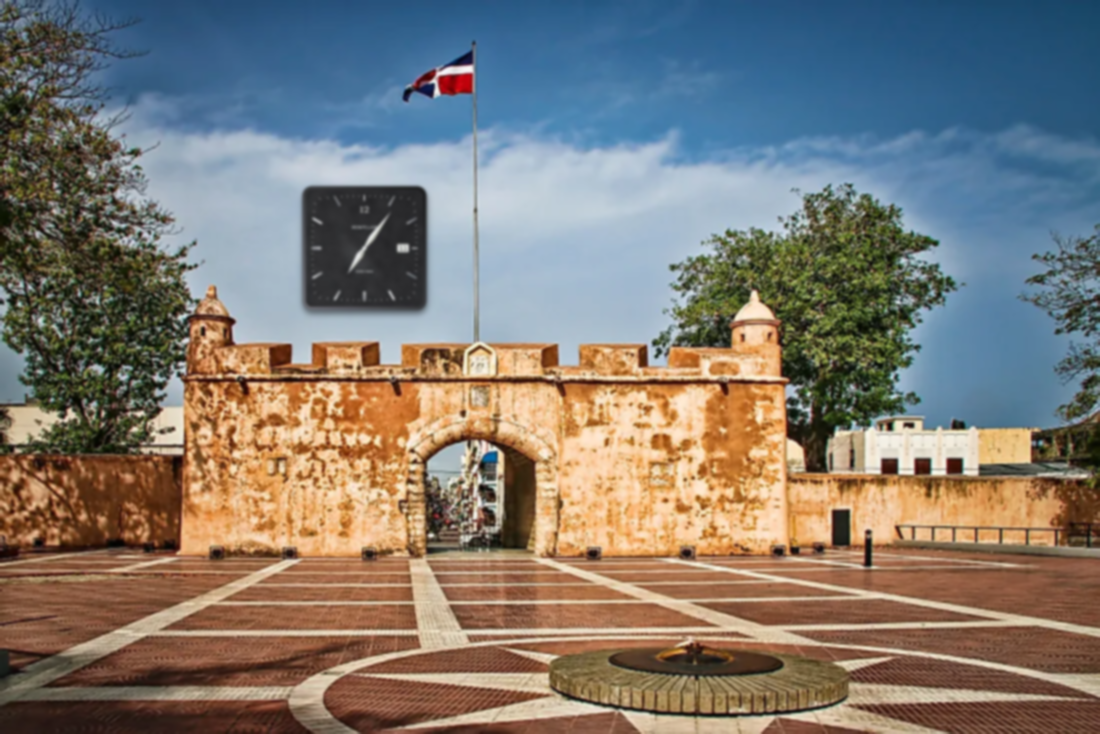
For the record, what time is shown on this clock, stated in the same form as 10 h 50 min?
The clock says 7 h 06 min
